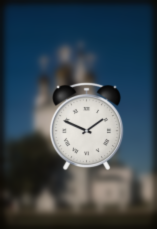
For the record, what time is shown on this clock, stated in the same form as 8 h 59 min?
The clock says 1 h 49 min
